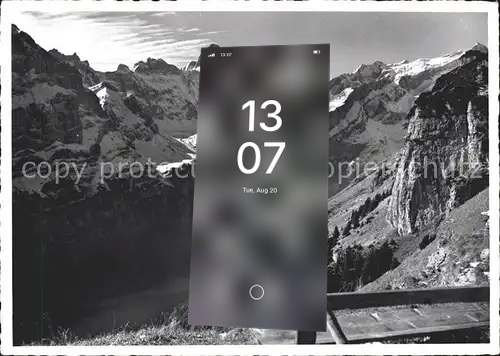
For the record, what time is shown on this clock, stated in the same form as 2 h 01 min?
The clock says 13 h 07 min
